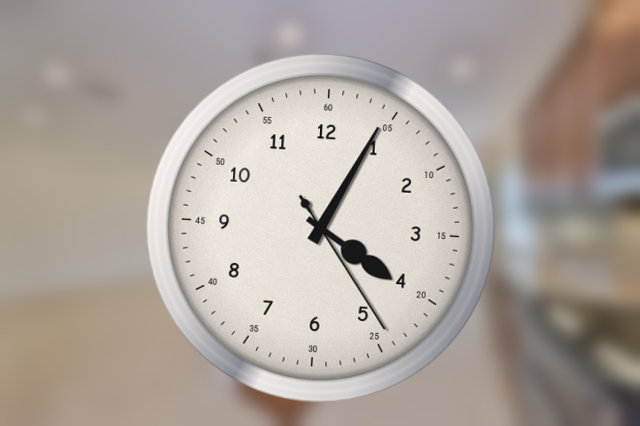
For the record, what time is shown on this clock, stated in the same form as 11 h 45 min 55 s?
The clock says 4 h 04 min 24 s
